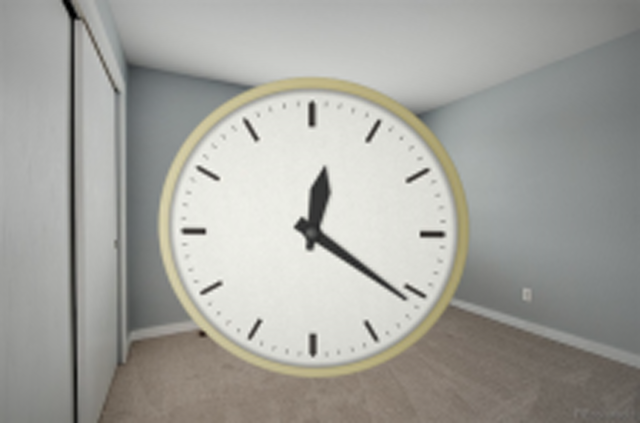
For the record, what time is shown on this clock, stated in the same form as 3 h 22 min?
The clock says 12 h 21 min
